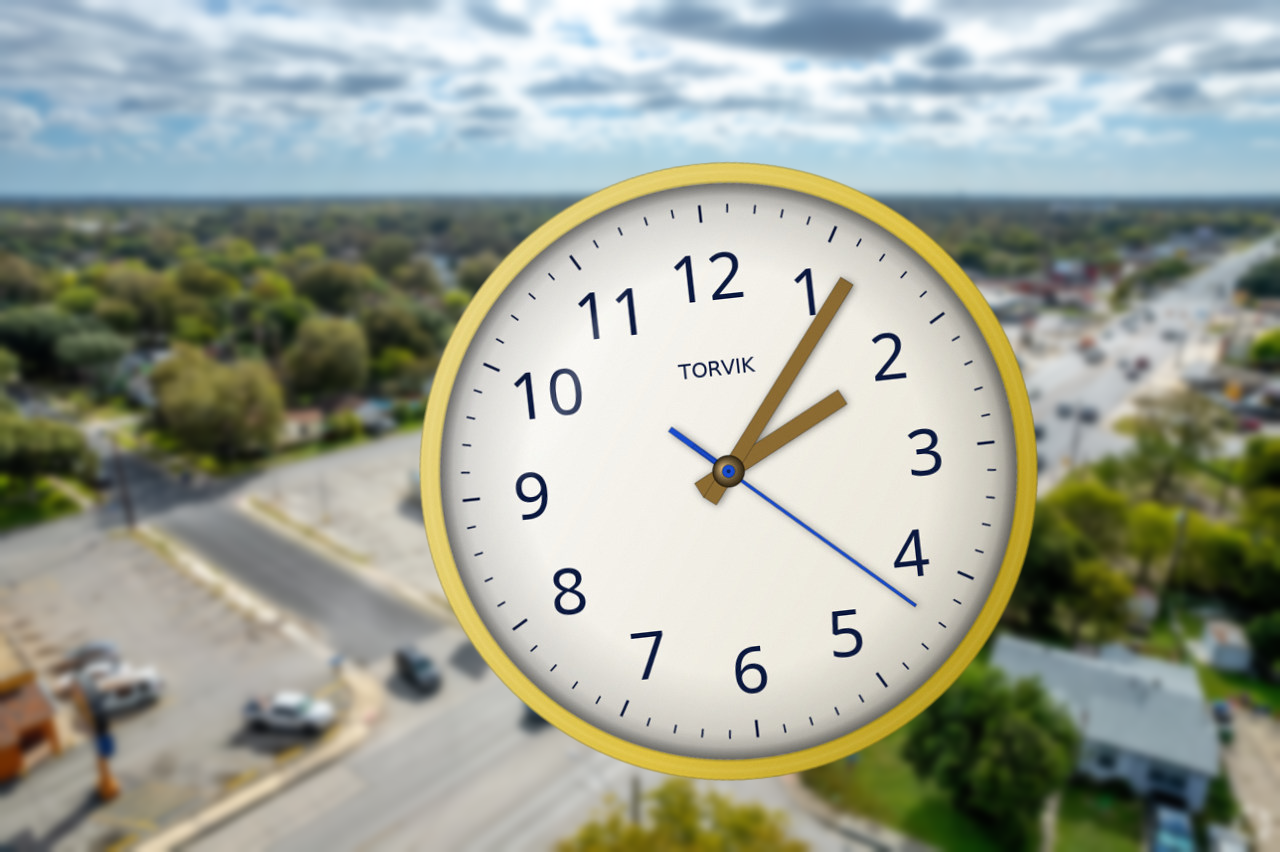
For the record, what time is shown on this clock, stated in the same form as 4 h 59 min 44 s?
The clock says 2 h 06 min 22 s
